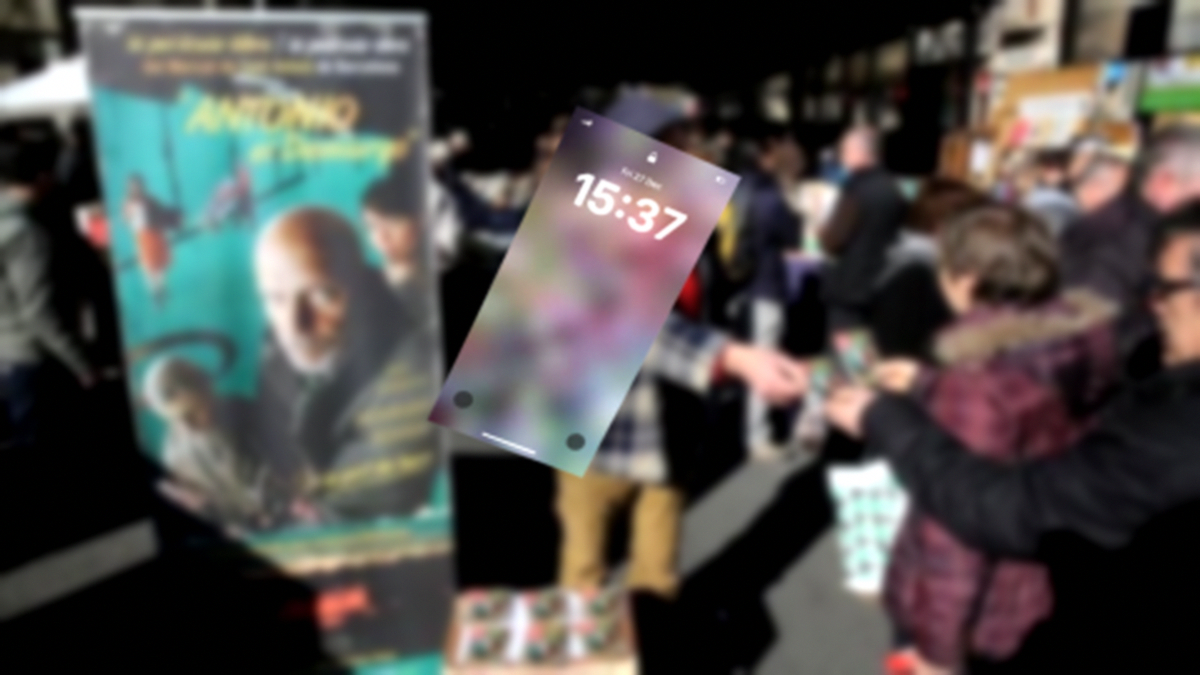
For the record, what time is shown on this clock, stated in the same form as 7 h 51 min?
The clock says 15 h 37 min
